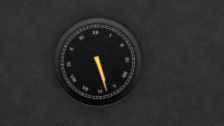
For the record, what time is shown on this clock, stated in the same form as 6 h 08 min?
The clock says 5 h 28 min
